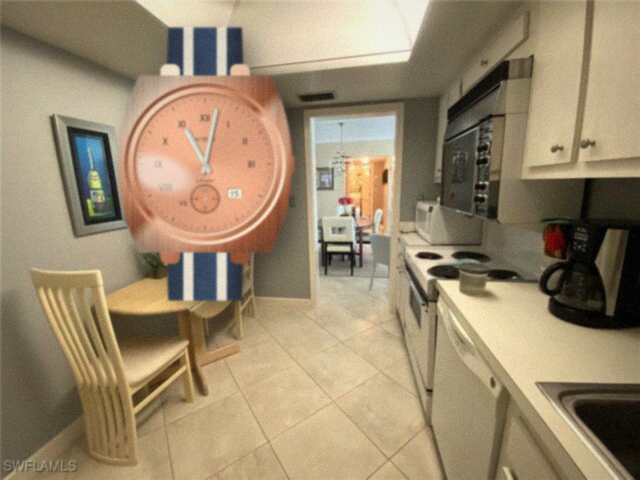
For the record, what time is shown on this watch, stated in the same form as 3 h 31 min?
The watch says 11 h 02 min
